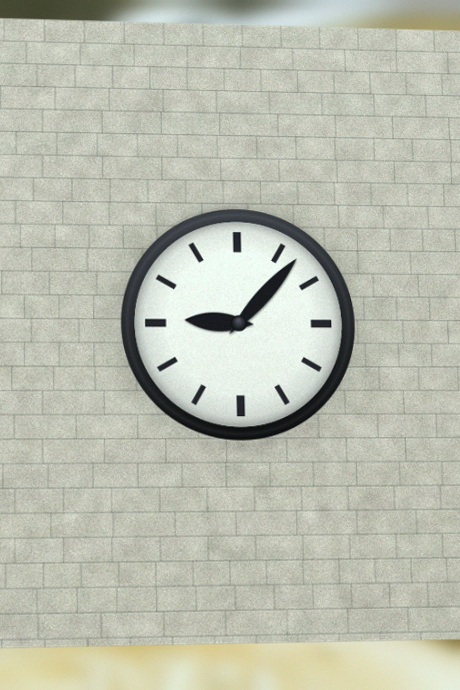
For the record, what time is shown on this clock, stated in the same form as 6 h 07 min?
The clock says 9 h 07 min
